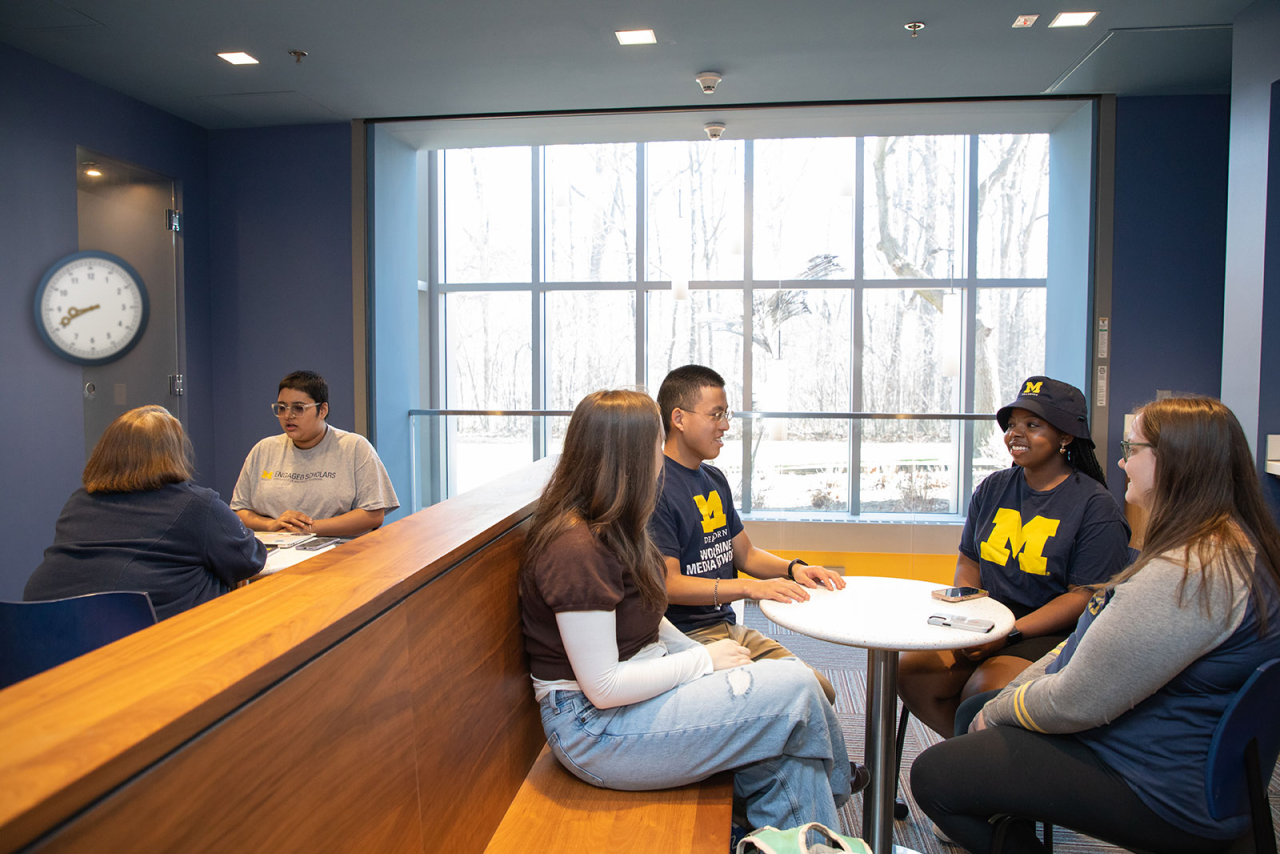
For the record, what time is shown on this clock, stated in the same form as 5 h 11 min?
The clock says 8 h 41 min
